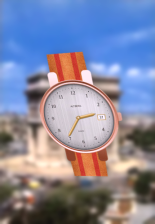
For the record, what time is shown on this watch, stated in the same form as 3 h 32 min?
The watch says 2 h 36 min
